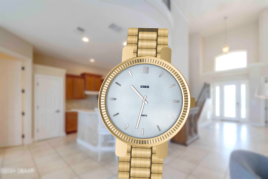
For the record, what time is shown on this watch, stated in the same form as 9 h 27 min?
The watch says 10 h 32 min
